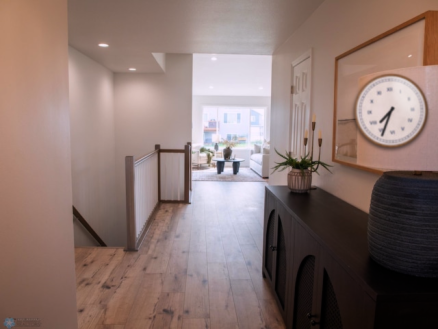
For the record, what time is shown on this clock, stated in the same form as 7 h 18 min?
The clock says 7 h 34 min
